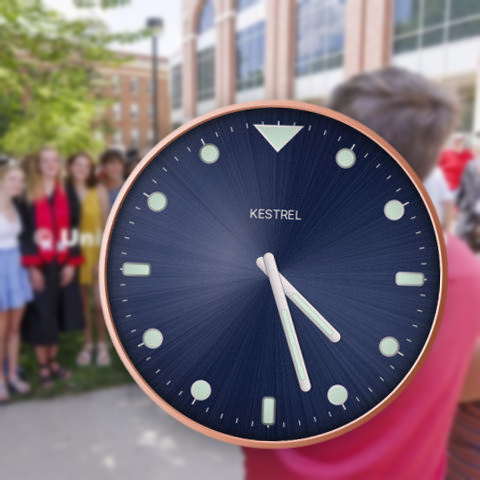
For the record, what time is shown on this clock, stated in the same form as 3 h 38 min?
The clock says 4 h 27 min
